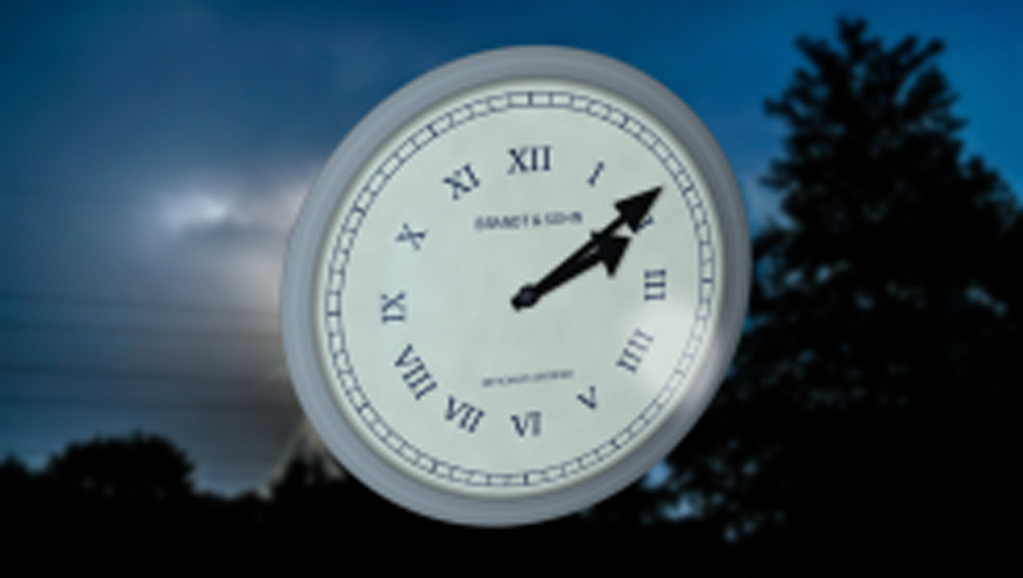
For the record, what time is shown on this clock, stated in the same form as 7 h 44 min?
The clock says 2 h 09 min
